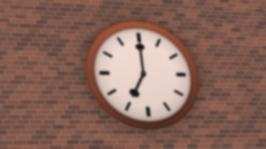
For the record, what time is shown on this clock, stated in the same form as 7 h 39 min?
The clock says 7 h 00 min
